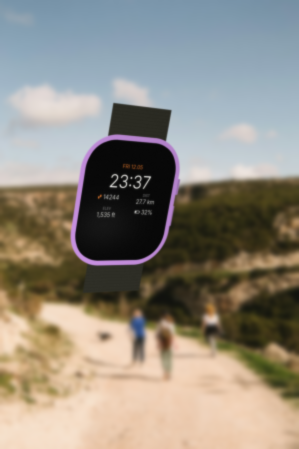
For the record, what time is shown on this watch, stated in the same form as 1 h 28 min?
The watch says 23 h 37 min
